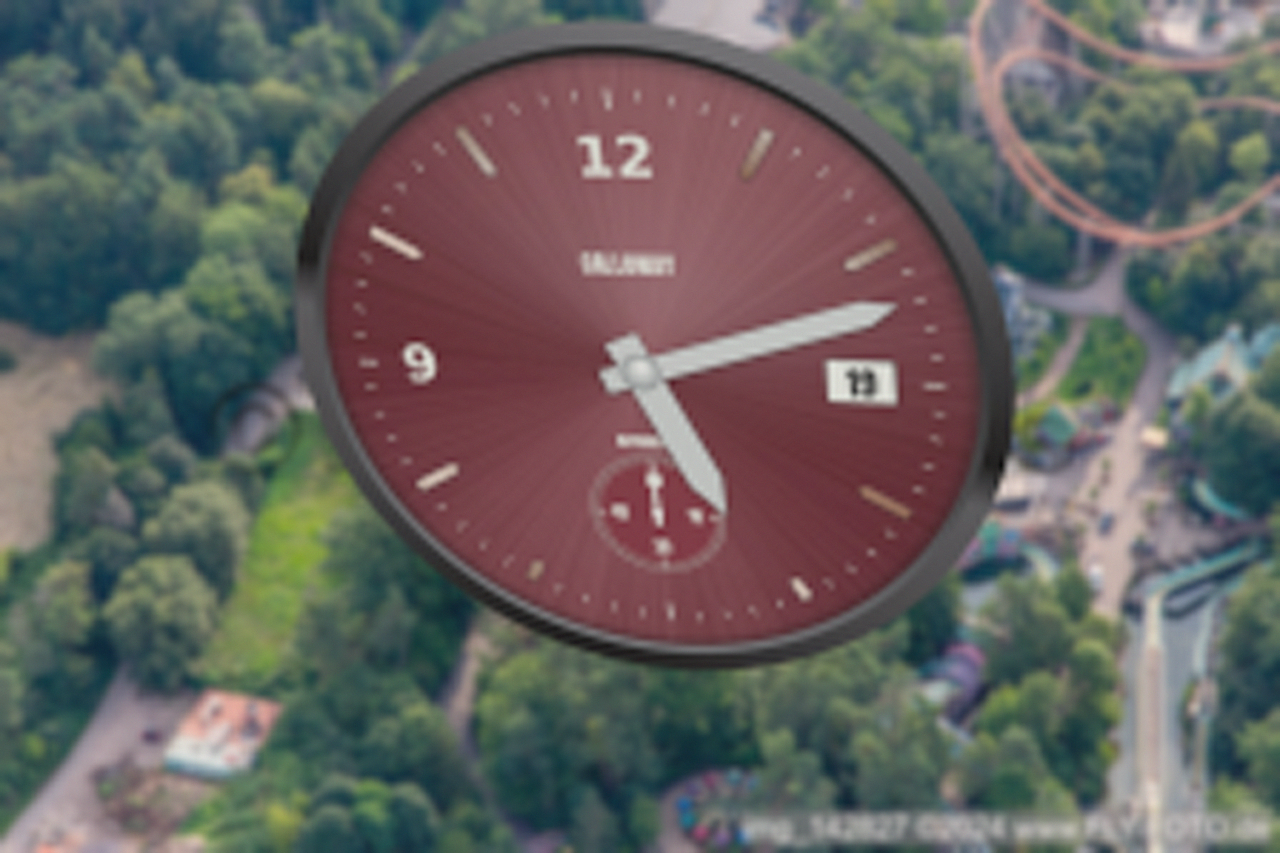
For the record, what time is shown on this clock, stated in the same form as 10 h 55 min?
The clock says 5 h 12 min
